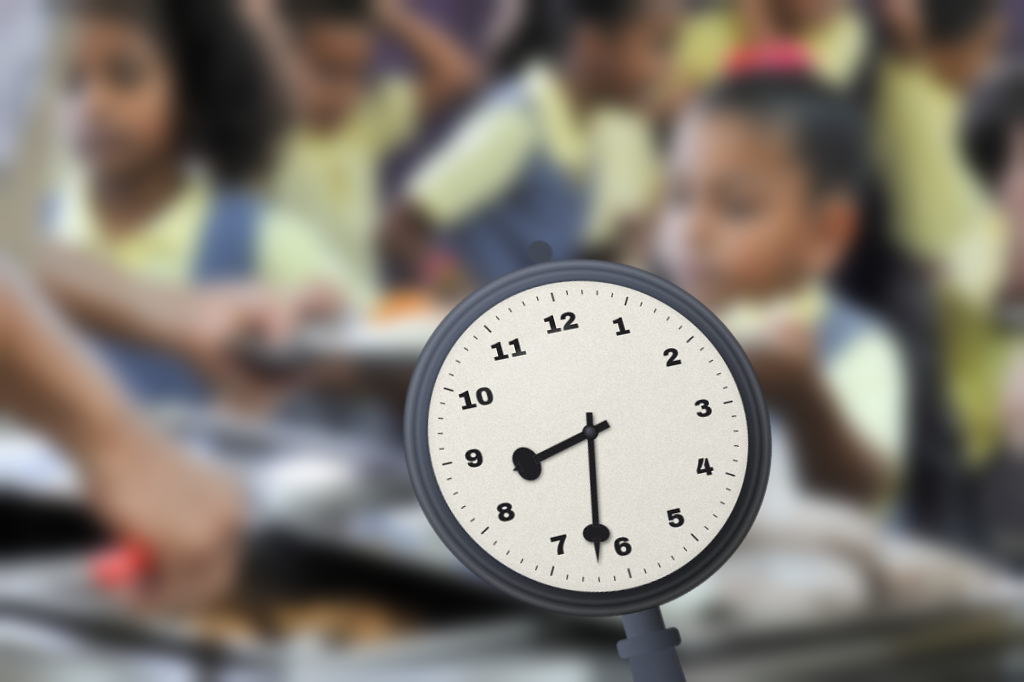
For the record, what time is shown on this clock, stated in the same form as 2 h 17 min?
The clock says 8 h 32 min
